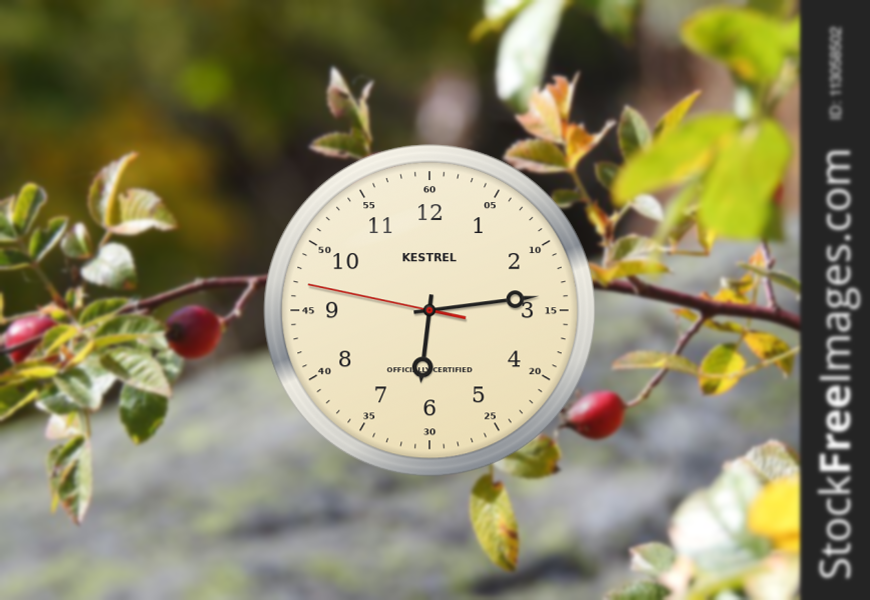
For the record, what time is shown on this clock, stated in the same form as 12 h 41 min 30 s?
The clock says 6 h 13 min 47 s
